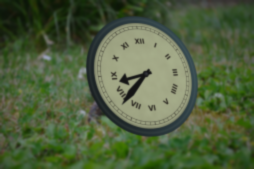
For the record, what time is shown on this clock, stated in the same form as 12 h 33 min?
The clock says 8 h 38 min
